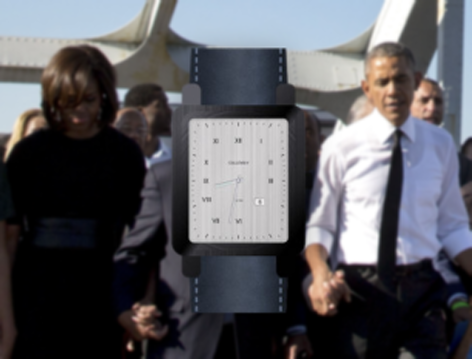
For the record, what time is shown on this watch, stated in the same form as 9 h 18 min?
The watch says 8 h 32 min
